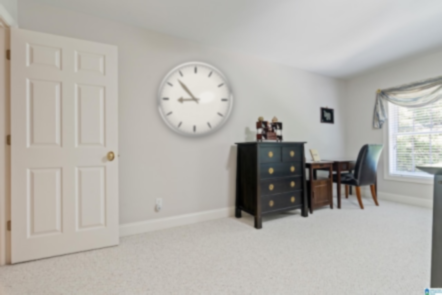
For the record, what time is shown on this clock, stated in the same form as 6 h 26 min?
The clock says 8 h 53 min
